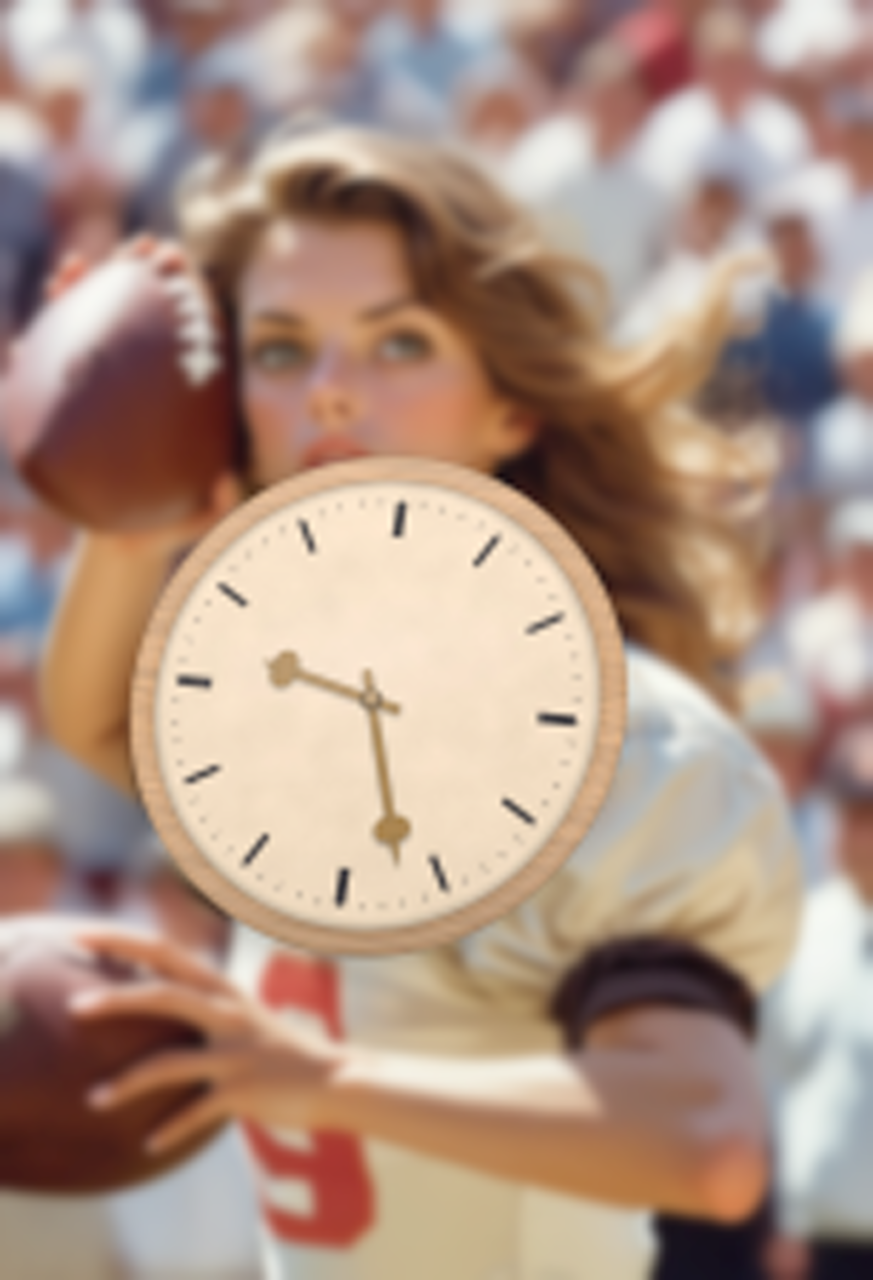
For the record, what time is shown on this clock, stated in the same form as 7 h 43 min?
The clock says 9 h 27 min
